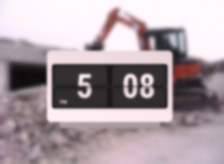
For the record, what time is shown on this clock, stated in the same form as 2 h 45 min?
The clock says 5 h 08 min
